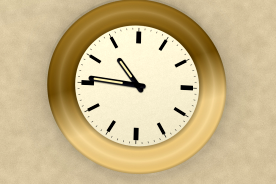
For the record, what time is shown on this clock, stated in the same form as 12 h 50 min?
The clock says 10 h 46 min
